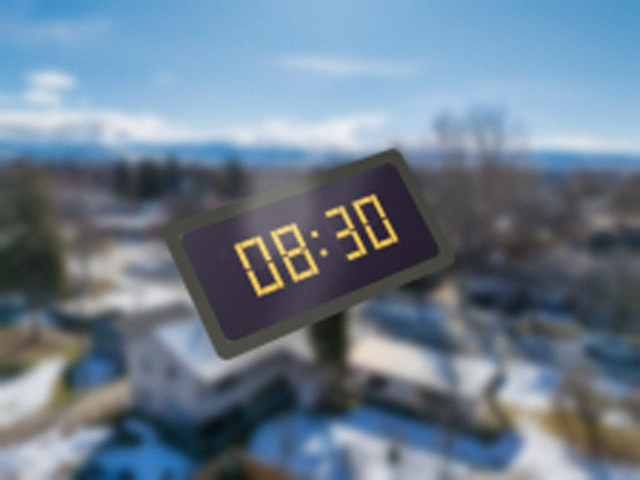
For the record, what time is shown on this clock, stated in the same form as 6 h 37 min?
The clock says 8 h 30 min
